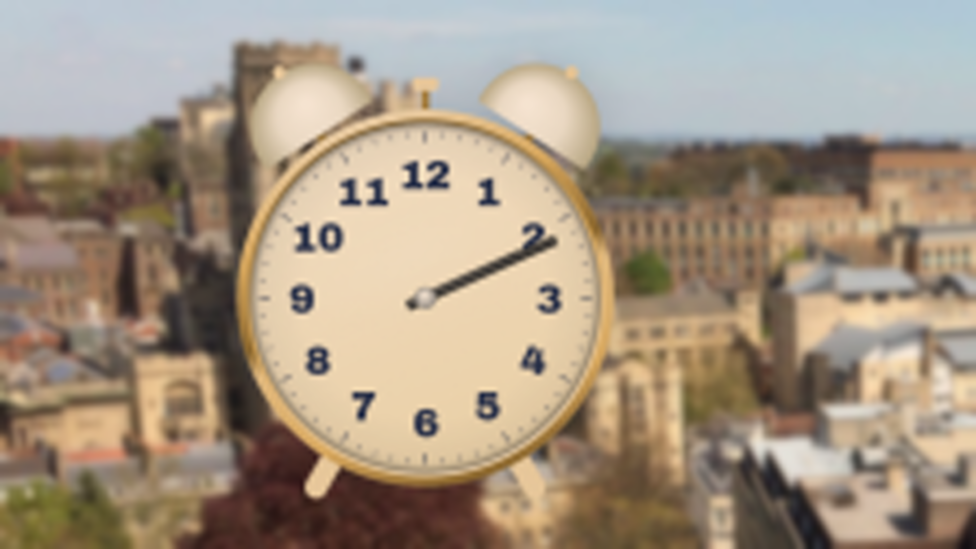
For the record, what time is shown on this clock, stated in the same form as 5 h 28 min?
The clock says 2 h 11 min
